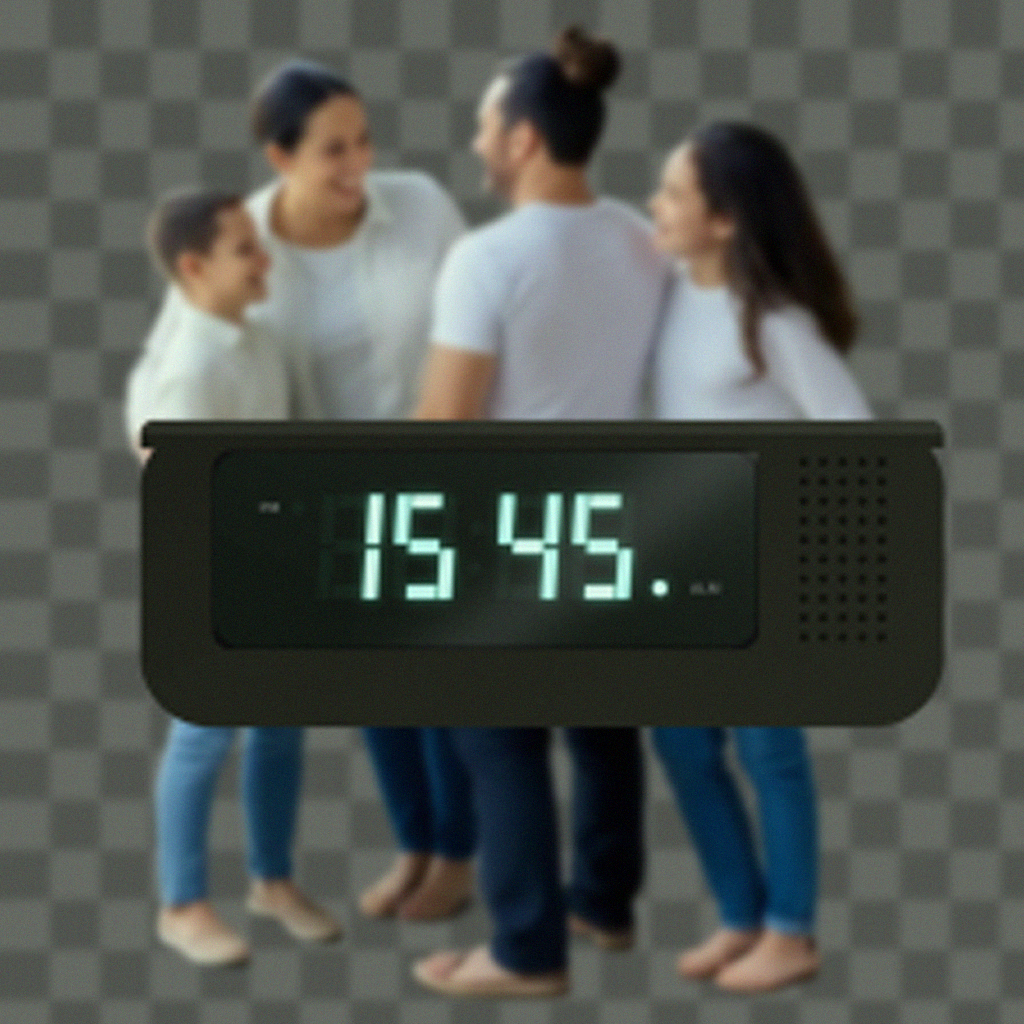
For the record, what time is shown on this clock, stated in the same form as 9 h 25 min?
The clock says 15 h 45 min
